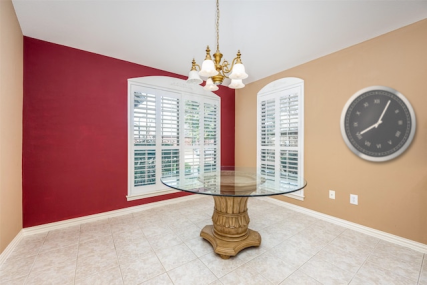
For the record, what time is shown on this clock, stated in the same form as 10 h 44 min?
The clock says 8 h 05 min
